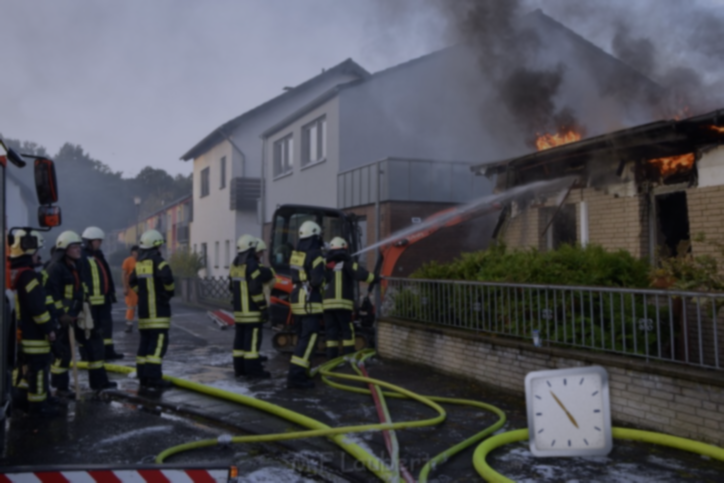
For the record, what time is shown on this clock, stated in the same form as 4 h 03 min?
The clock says 4 h 54 min
